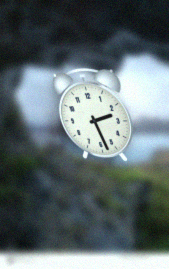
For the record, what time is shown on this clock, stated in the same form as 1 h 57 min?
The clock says 2 h 28 min
